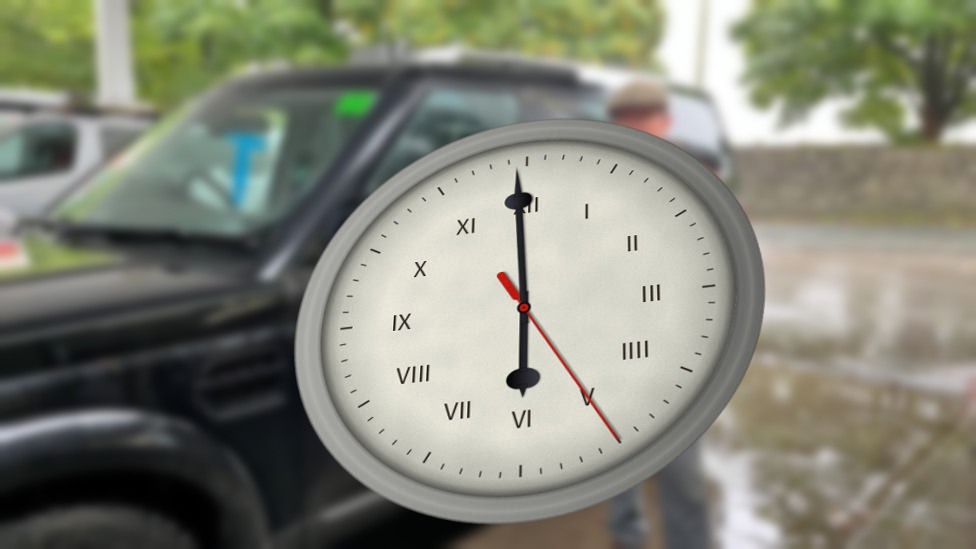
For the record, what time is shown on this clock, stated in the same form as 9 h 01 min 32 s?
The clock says 5 h 59 min 25 s
